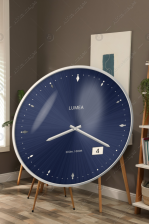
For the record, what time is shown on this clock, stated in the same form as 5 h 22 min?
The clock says 8 h 20 min
